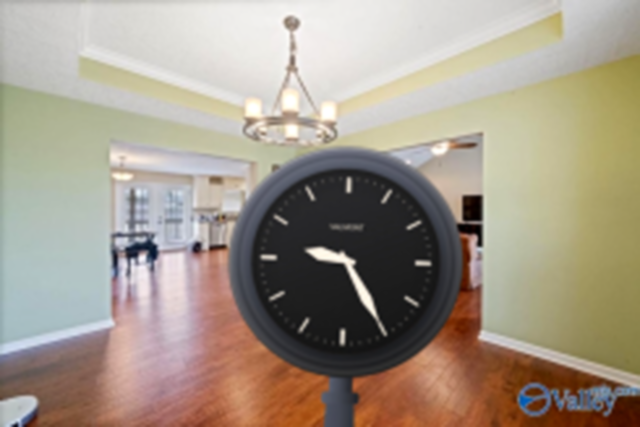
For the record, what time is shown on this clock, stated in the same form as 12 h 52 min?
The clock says 9 h 25 min
